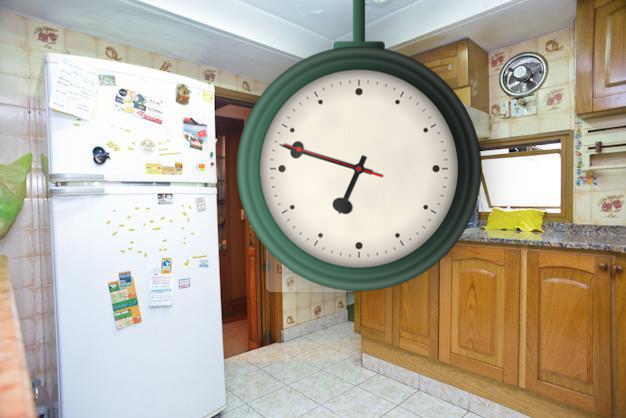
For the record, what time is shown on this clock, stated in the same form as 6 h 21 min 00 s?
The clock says 6 h 47 min 48 s
